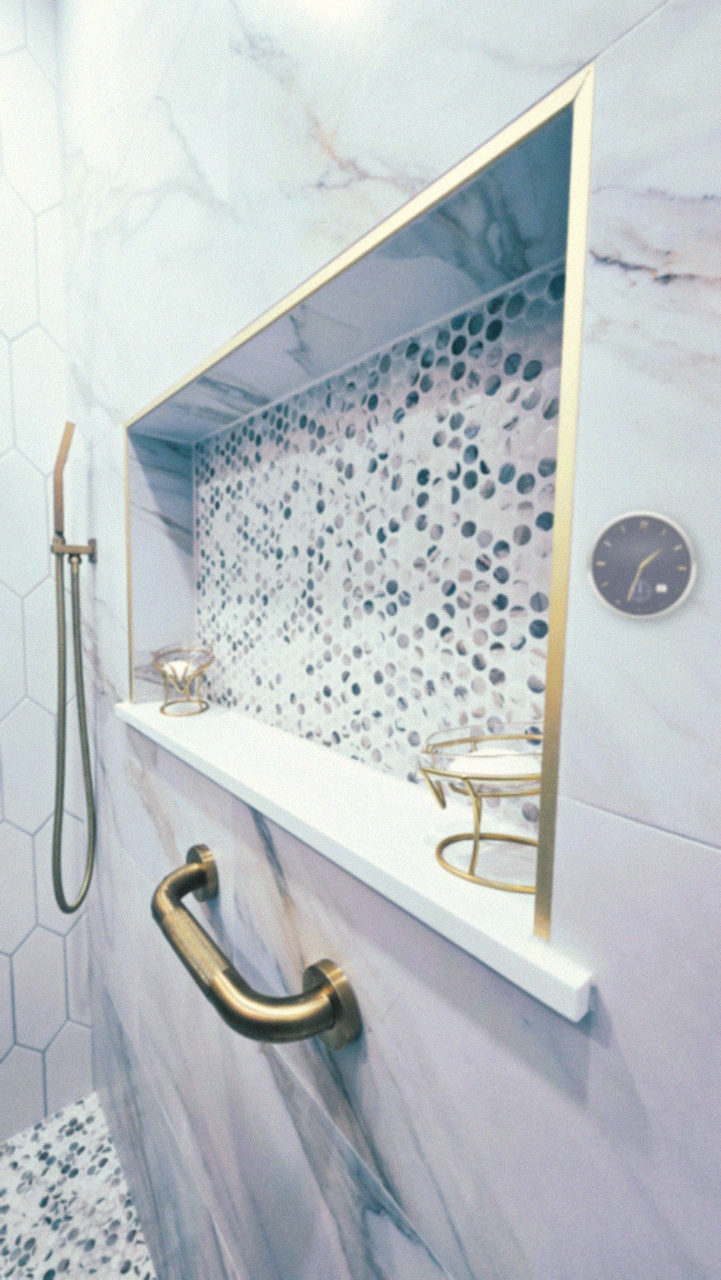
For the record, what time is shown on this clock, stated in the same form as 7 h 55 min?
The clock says 1 h 33 min
